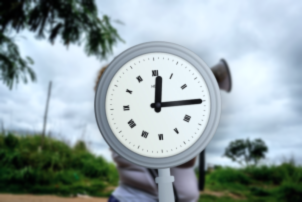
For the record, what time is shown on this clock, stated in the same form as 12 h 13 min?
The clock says 12 h 15 min
